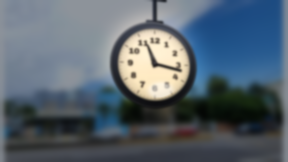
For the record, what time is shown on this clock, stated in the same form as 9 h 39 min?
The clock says 11 h 17 min
